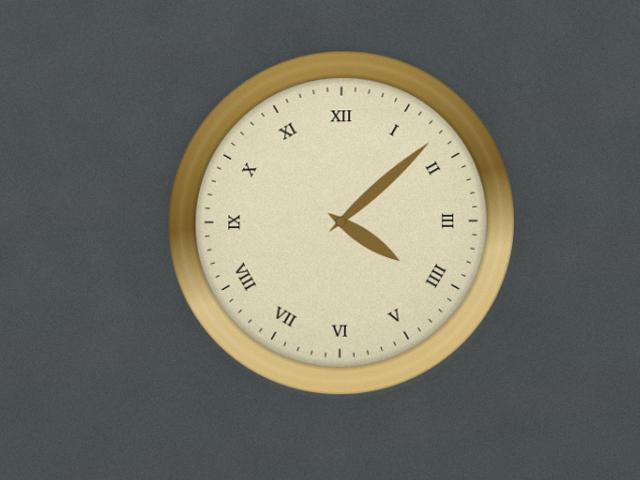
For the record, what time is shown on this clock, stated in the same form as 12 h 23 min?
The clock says 4 h 08 min
